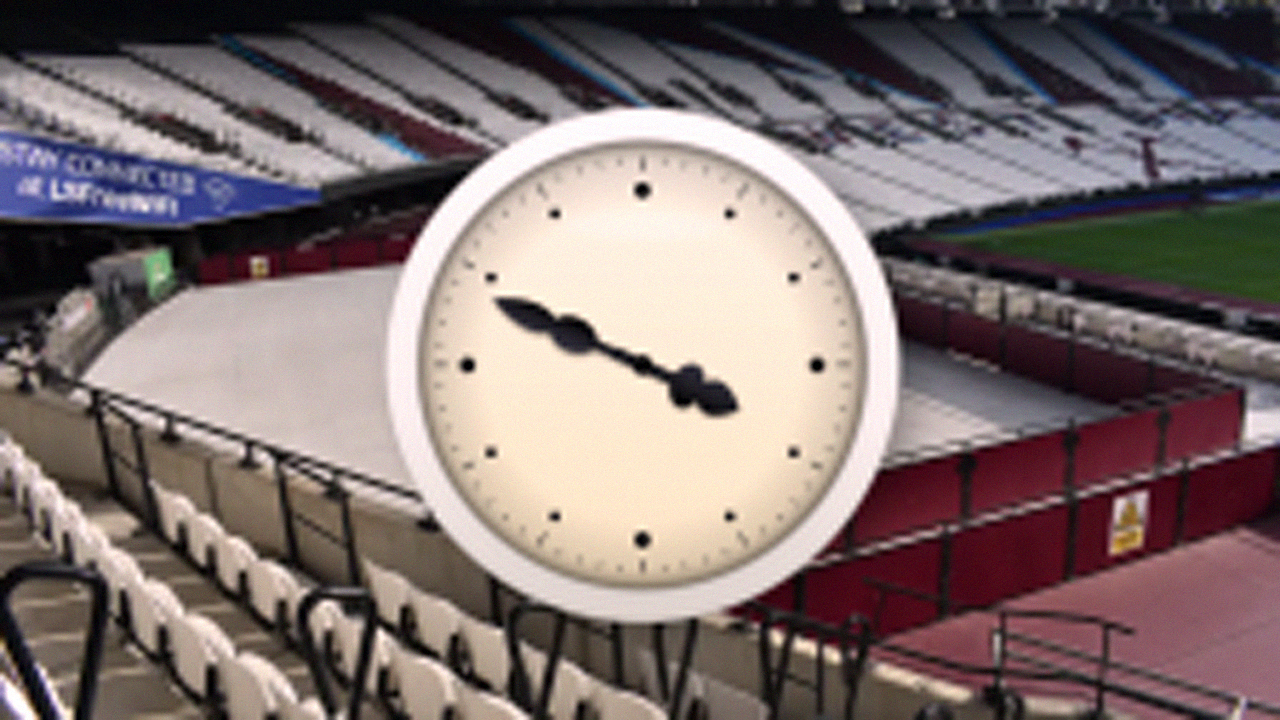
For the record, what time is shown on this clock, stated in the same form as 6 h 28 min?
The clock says 3 h 49 min
